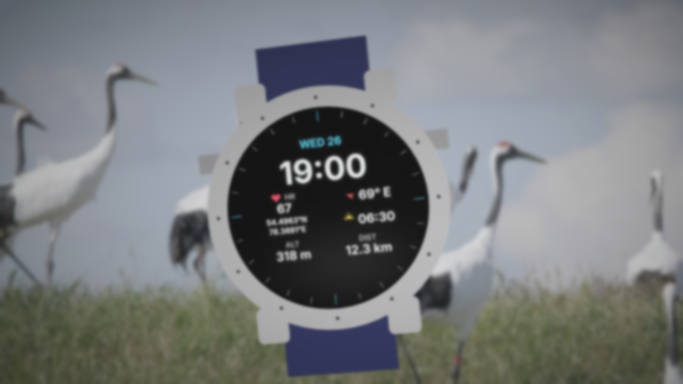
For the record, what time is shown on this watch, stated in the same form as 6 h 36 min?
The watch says 19 h 00 min
